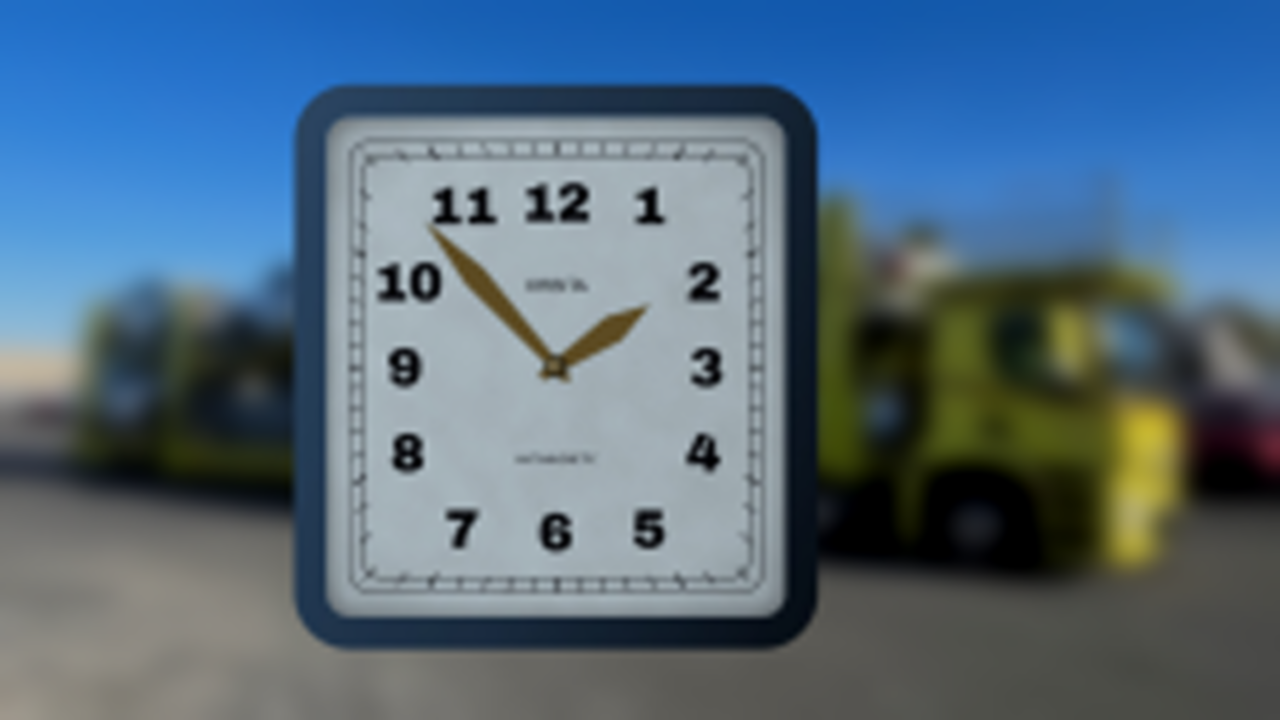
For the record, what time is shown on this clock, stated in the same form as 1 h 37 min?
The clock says 1 h 53 min
